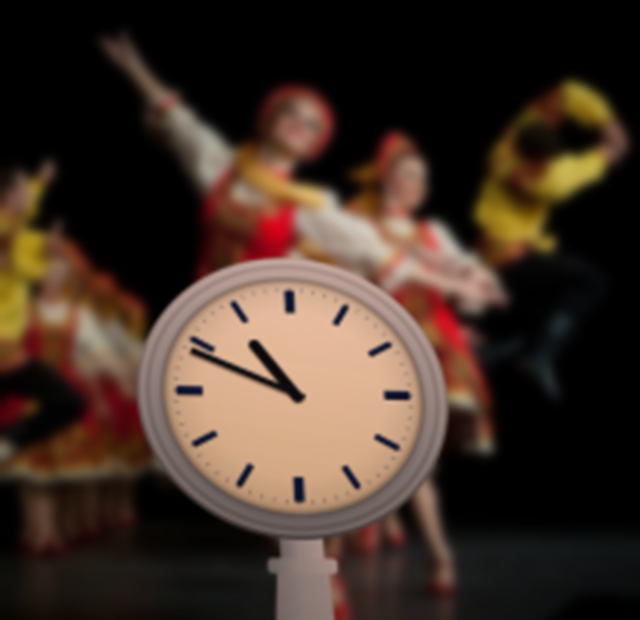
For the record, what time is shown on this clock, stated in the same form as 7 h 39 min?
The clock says 10 h 49 min
